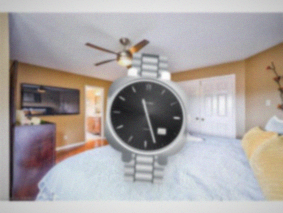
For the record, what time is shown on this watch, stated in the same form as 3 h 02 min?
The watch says 11 h 27 min
